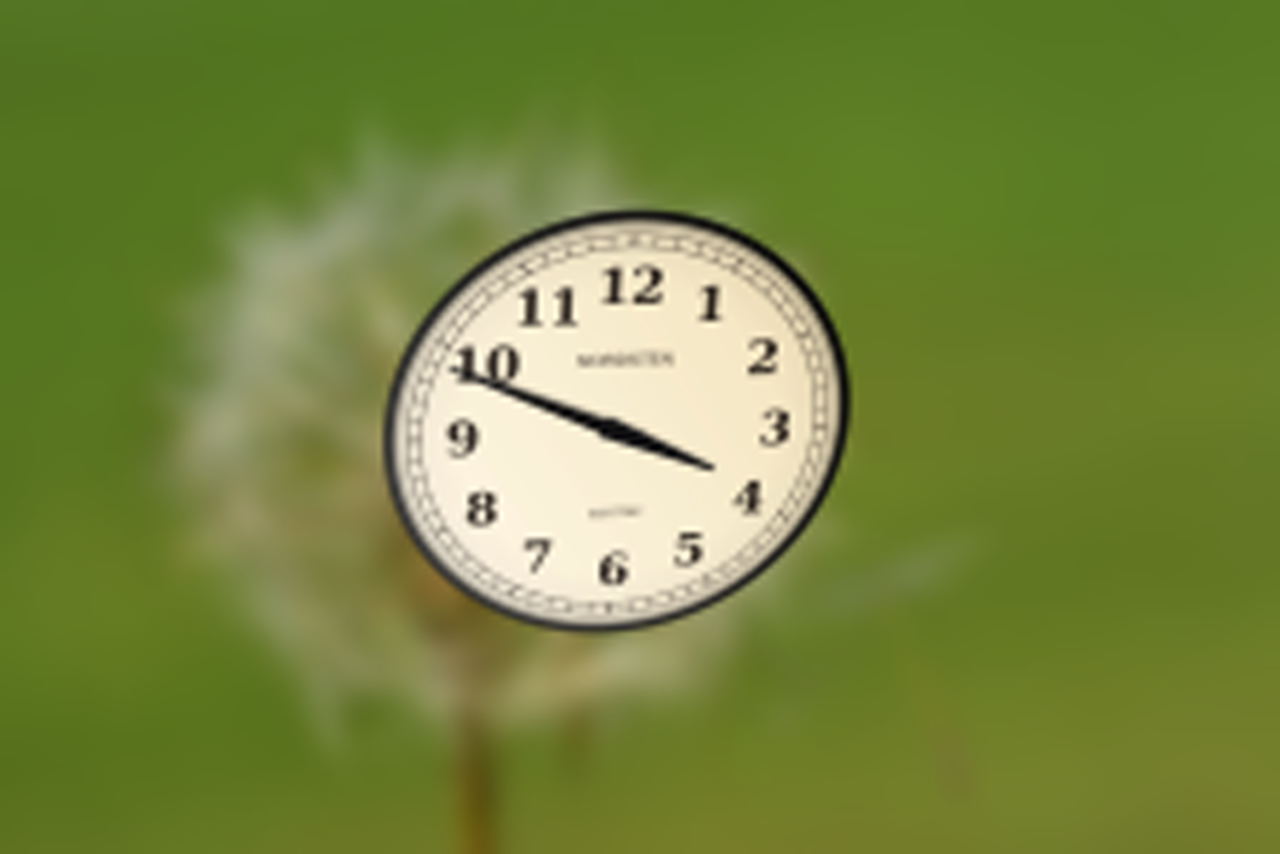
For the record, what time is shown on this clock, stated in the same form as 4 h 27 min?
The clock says 3 h 49 min
